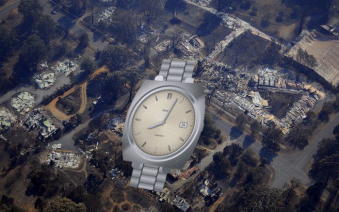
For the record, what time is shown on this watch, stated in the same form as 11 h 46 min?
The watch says 8 h 03 min
